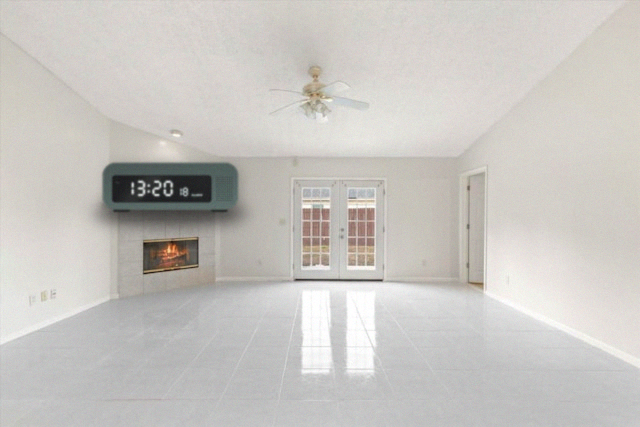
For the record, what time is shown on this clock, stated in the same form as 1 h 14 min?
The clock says 13 h 20 min
